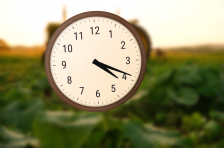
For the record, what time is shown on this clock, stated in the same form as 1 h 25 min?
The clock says 4 h 19 min
